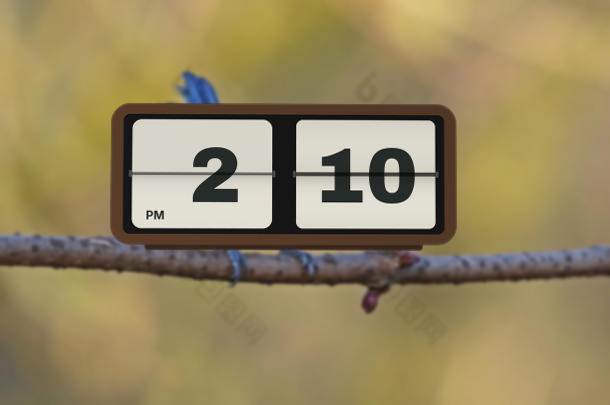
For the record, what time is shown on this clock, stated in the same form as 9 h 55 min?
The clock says 2 h 10 min
